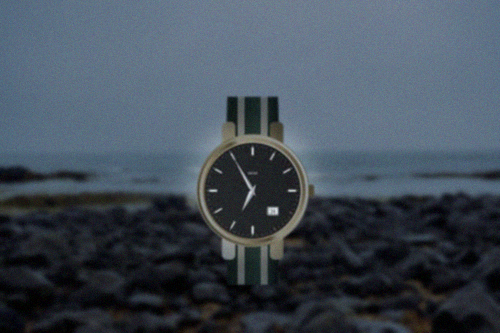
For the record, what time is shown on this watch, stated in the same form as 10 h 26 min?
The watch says 6 h 55 min
